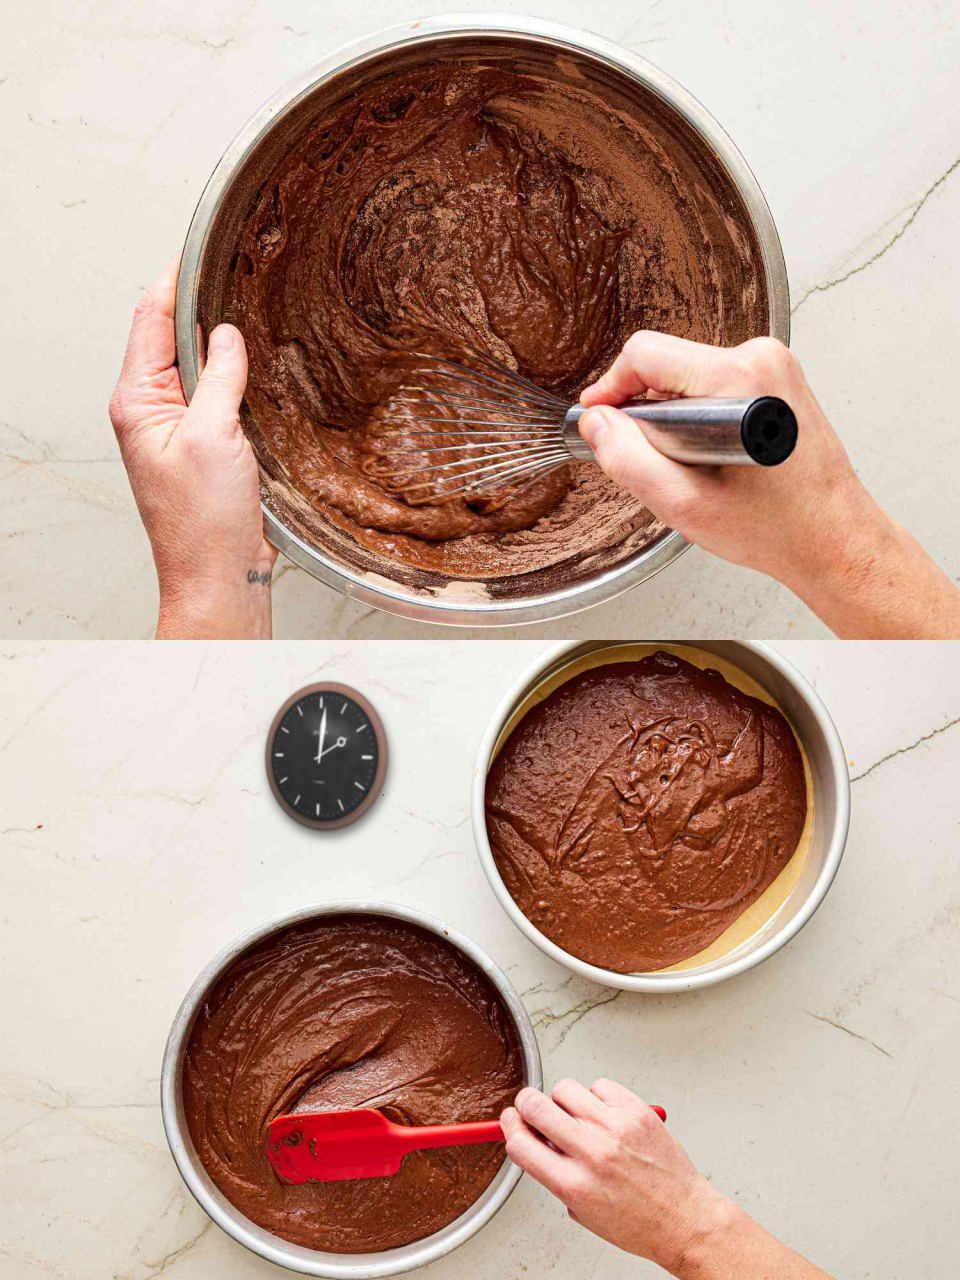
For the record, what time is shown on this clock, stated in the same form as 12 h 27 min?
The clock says 2 h 01 min
